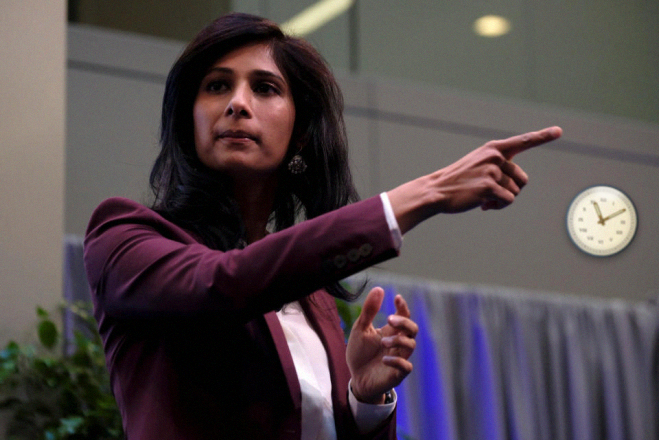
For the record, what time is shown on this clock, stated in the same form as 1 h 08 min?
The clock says 11 h 10 min
